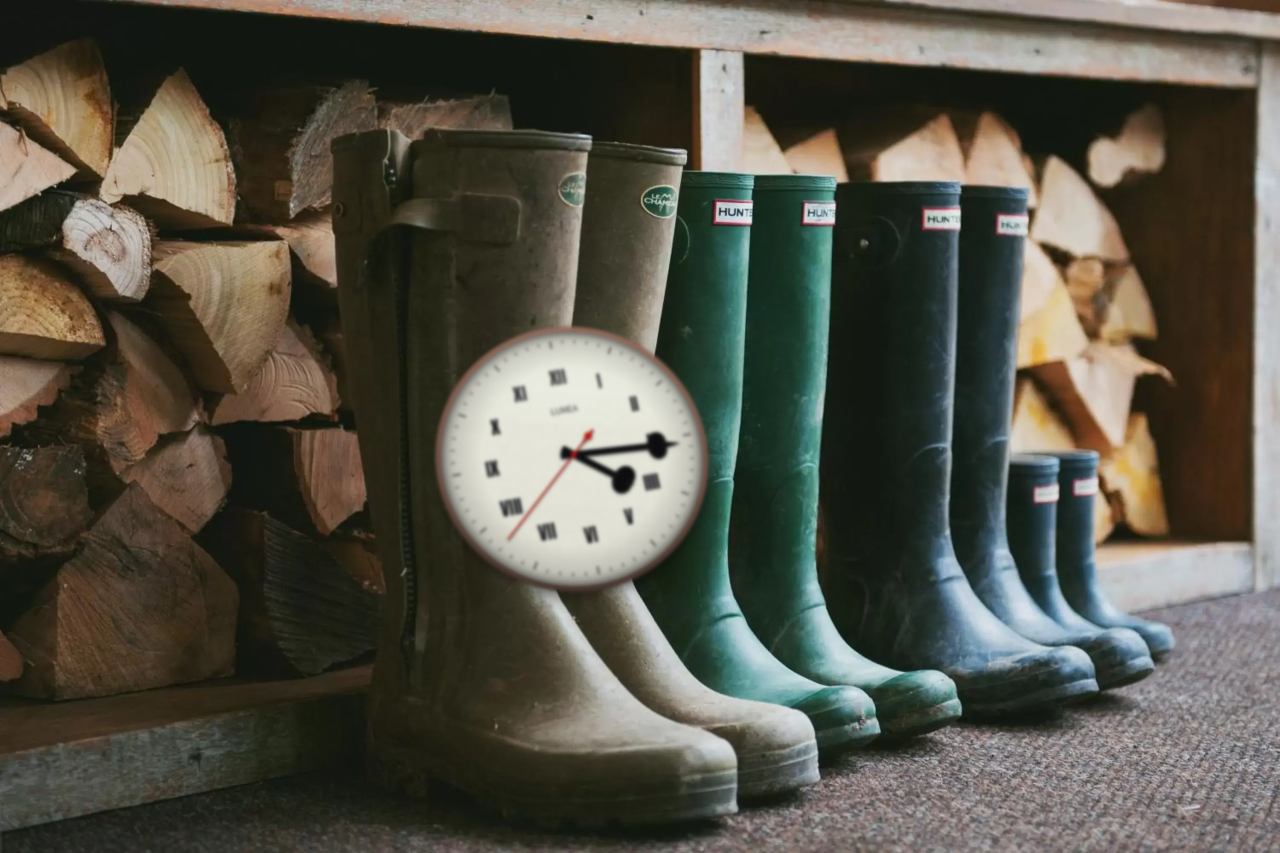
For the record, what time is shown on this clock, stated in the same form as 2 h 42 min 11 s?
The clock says 4 h 15 min 38 s
